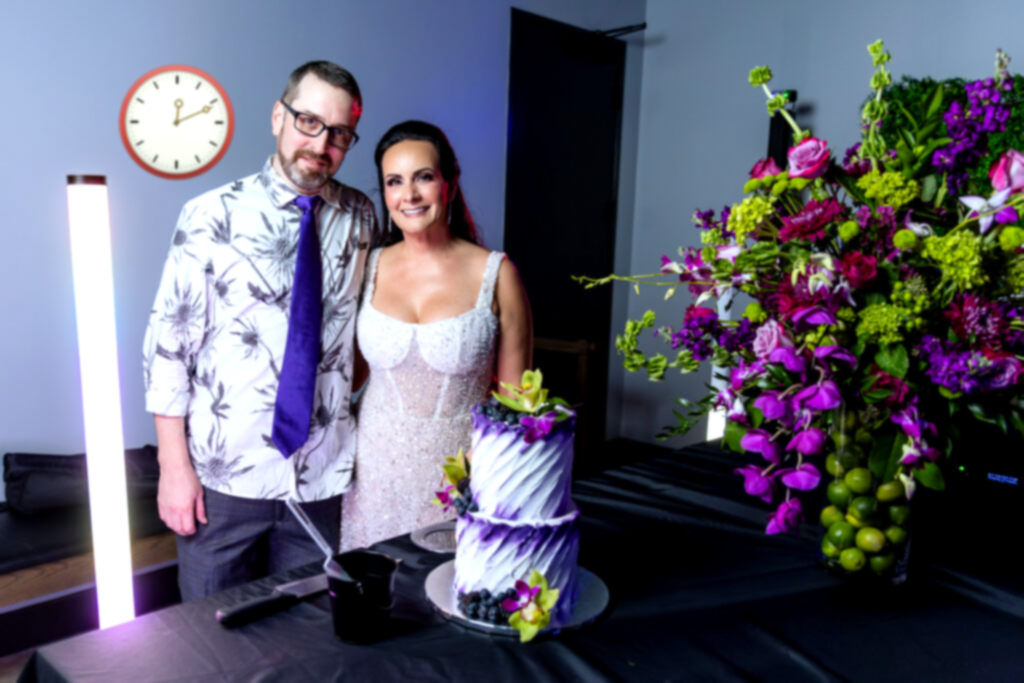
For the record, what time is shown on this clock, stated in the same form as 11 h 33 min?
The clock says 12 h 11 min
